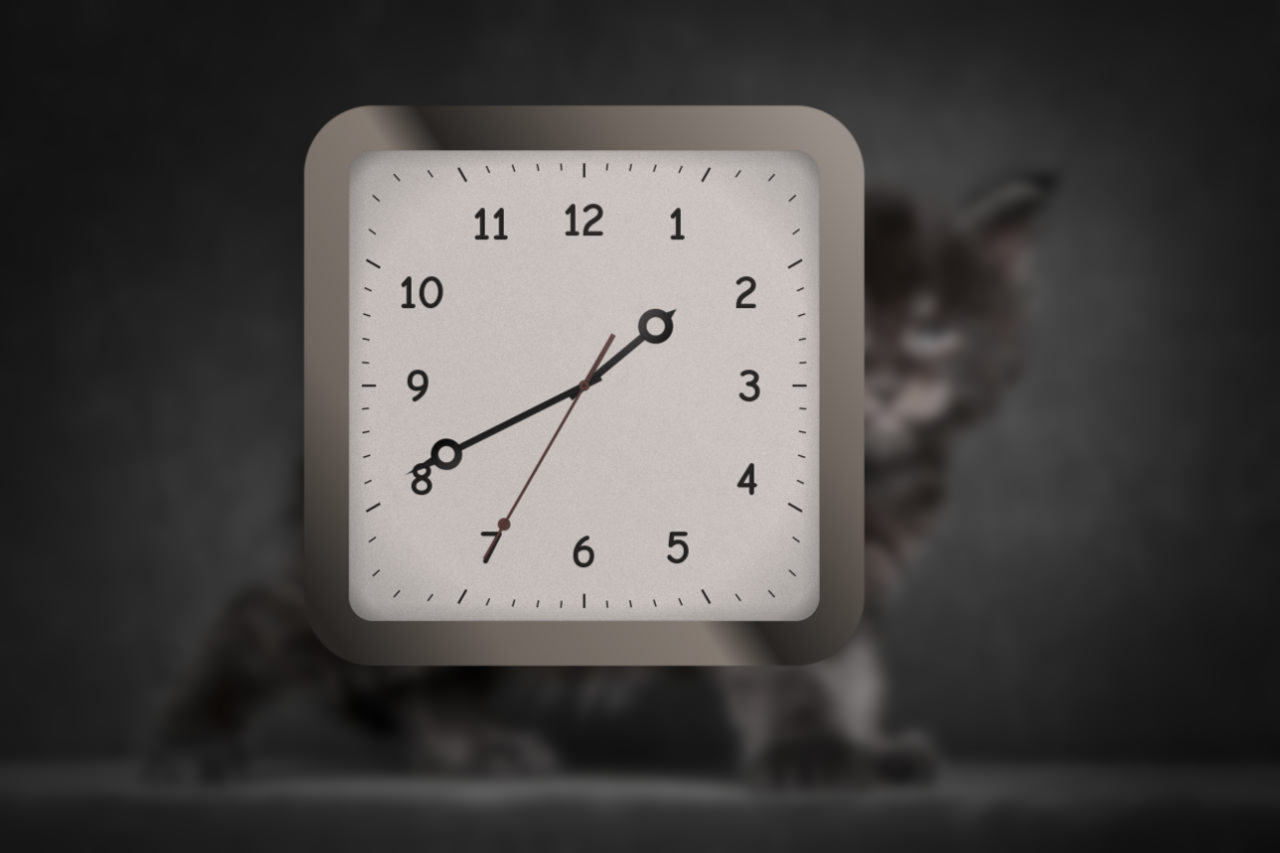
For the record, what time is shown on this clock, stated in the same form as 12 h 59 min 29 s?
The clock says 1 h 40 min 35 s
